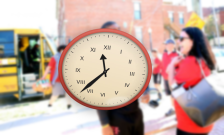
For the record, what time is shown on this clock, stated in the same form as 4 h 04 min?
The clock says 11 h 37 min
